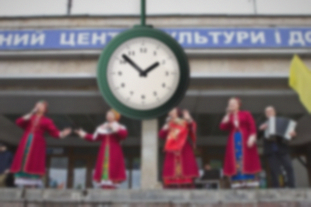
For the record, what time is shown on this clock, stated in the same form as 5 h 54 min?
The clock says 1 h 52 min
